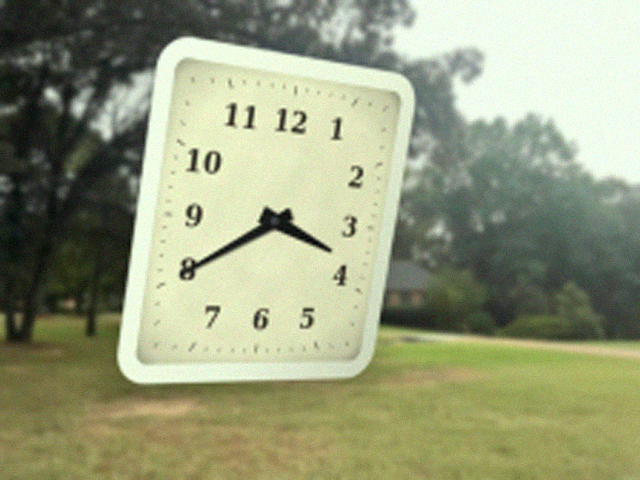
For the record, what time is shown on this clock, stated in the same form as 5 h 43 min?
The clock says 3 h 40 min
